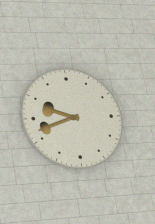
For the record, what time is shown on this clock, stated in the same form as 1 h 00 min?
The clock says 9 h 42 min
